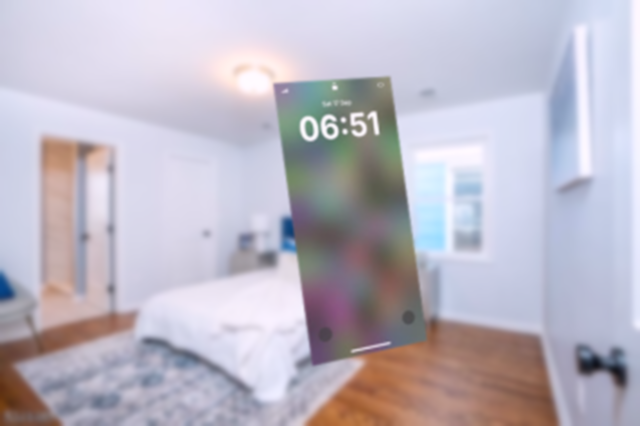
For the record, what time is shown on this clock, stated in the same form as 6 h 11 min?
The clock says 6 h 51 min
